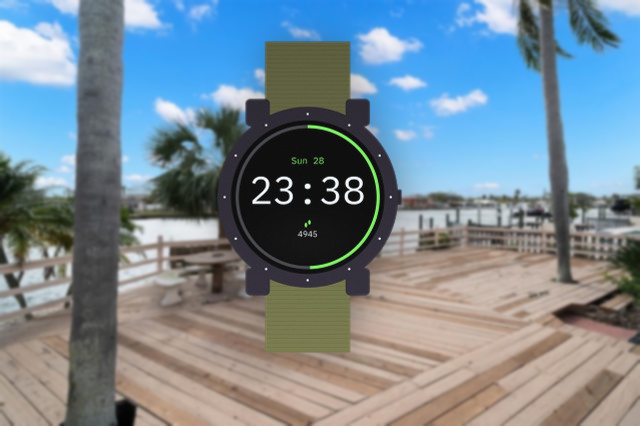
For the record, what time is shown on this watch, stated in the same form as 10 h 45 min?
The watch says 23 h 38 min
